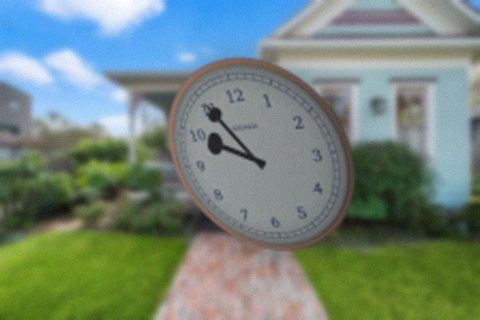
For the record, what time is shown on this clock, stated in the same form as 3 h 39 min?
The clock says 9 h 55 min
